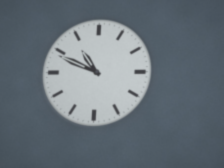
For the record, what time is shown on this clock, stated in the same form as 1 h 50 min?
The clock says 10 h 49 min
